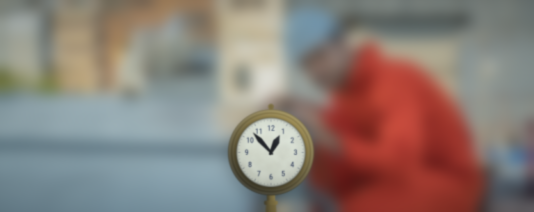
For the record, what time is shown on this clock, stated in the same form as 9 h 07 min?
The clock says 12 h 53 min
